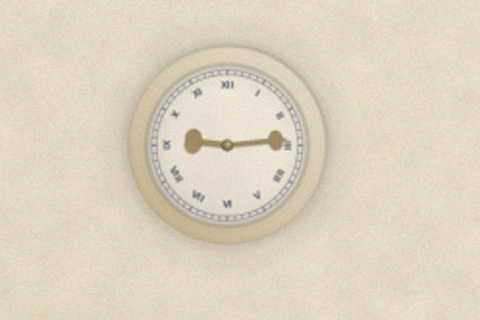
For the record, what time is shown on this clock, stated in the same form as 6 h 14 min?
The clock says 9 h 14 min
